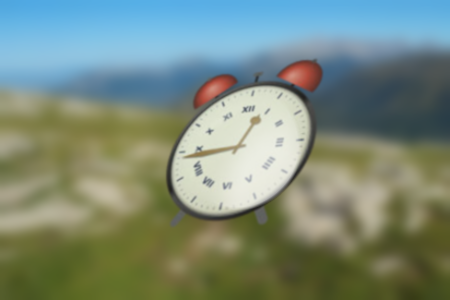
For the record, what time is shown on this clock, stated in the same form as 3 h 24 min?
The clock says 12 h 44 min
